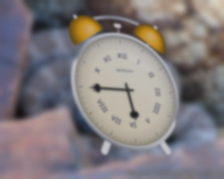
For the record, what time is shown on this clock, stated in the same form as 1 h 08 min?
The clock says 5 h 45 min
